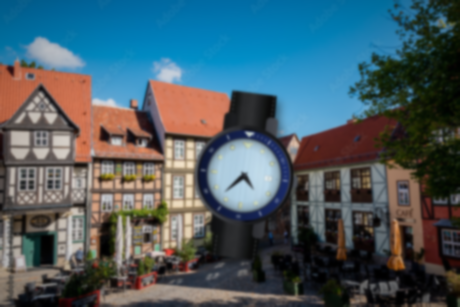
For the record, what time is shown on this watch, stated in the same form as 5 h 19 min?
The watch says 4 h 37 min
